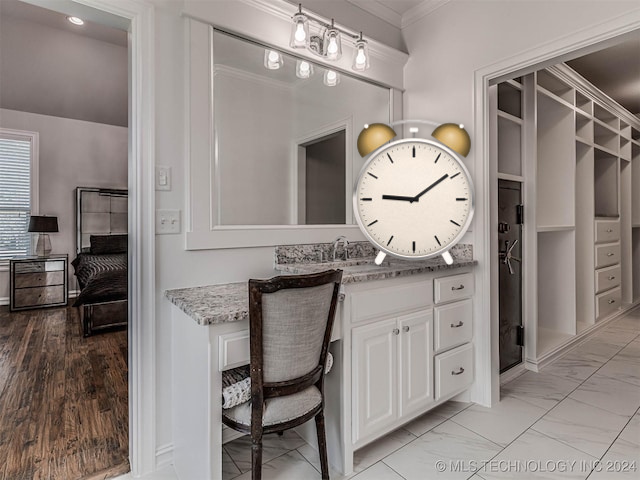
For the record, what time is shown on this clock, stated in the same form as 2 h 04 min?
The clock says 9 h 09 min
